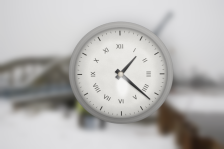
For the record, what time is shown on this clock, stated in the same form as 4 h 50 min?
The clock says 1 h 22 min
